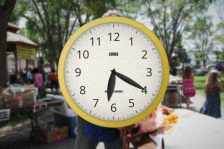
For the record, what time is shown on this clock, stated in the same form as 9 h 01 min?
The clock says 6 h 20 min
